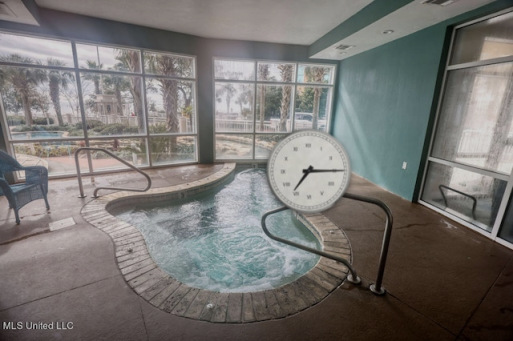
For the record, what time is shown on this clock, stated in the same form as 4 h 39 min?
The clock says 7 h 15 min
